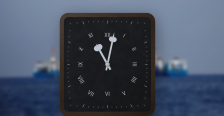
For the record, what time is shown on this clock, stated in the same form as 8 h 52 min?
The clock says 11 h 02 min
